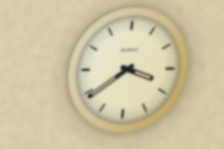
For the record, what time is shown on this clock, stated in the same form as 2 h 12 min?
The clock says 3 h 39 min
